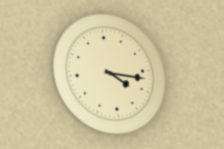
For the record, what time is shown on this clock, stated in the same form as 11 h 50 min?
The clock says 4 h 17 min
